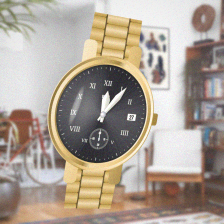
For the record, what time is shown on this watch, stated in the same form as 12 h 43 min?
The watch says 12 h 06 min
